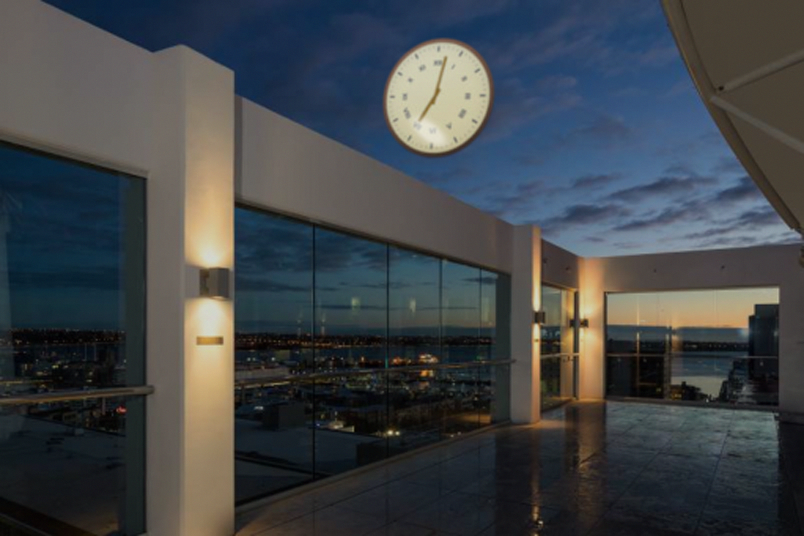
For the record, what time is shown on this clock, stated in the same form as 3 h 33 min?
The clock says 7 h 02 min
